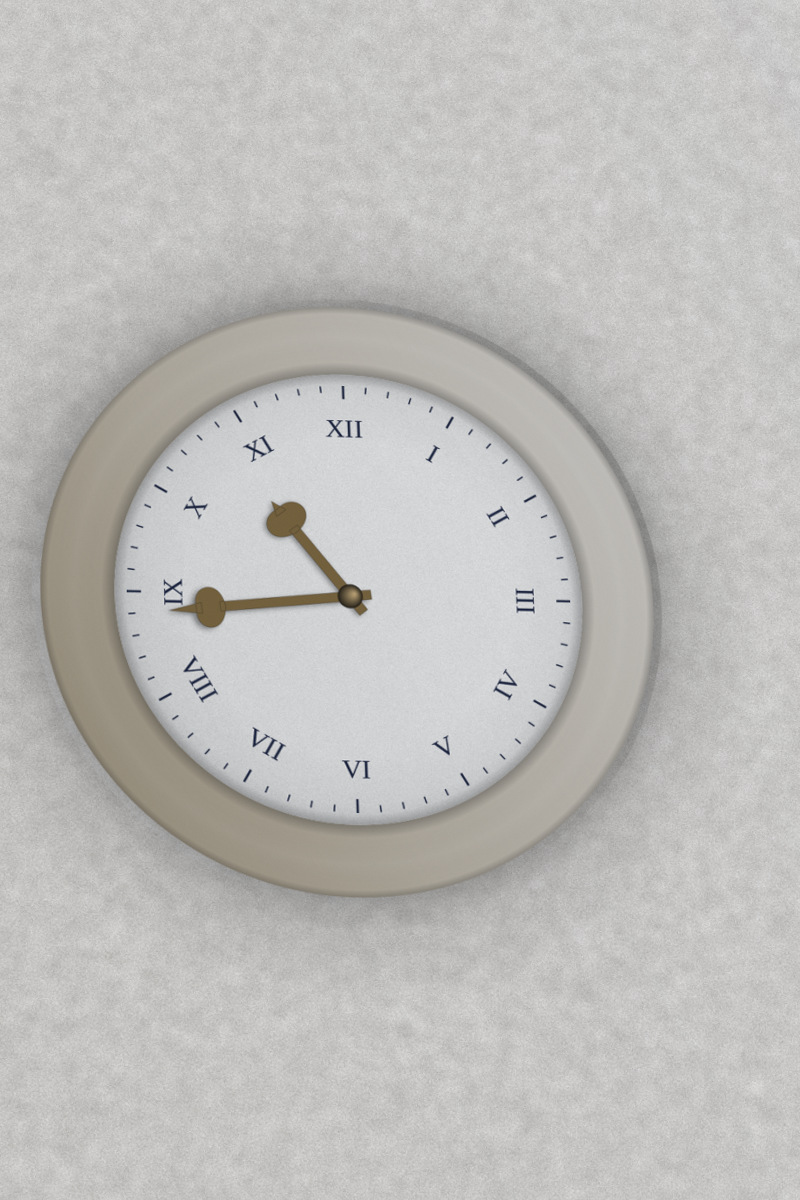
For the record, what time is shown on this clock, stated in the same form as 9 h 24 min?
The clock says 10 h 44 min
